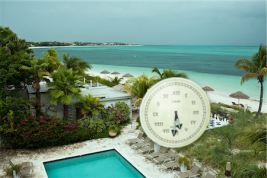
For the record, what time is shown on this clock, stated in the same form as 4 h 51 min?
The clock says 5 h 31 min
